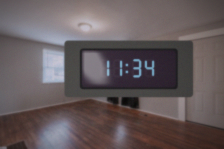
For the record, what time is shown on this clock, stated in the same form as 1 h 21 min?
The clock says 11 h 34 min
